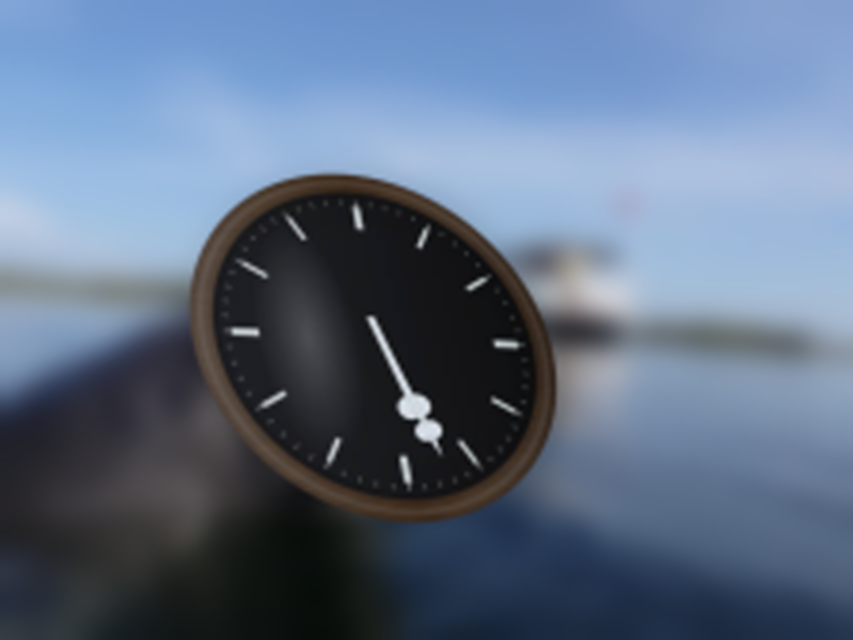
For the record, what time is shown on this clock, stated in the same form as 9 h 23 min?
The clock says 5 h 27 min
